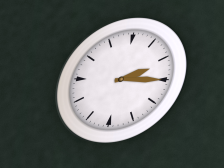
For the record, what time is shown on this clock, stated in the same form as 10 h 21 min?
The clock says 2 h 15 min
